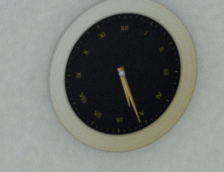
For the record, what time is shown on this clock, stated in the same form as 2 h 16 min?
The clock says 5 h 26 min
